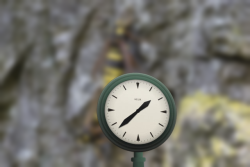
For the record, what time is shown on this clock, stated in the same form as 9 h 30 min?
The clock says 1 h 38 min
